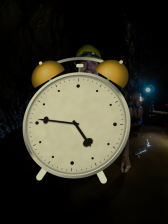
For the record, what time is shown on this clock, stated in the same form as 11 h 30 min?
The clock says 4 h 46 min
